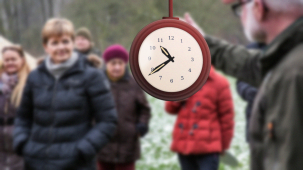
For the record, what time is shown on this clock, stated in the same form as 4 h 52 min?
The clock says 10 h 39 min
